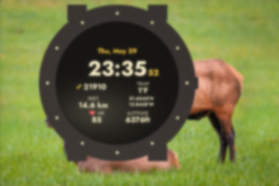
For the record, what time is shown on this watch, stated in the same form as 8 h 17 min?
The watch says 23 h 35 min
